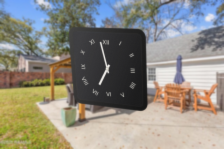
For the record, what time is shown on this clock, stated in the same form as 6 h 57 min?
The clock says 6 h 58 min
